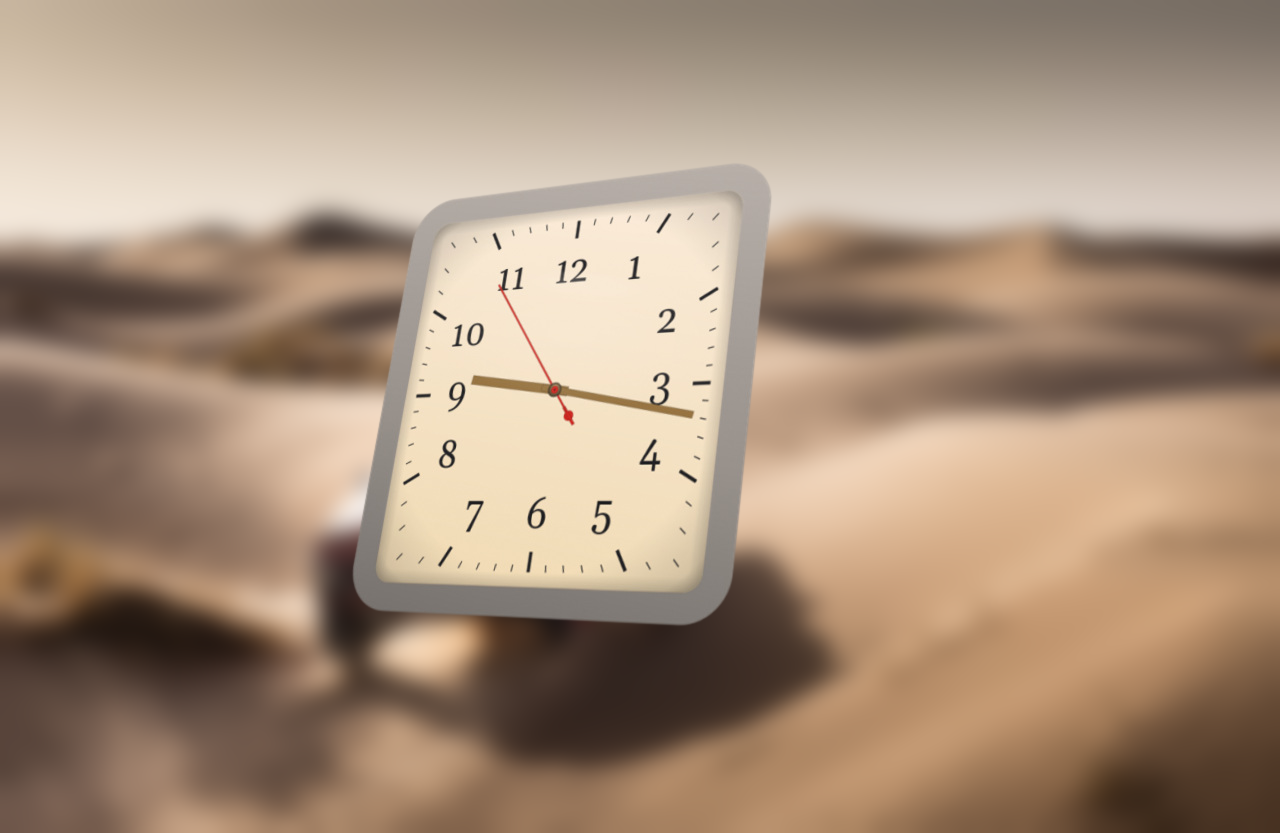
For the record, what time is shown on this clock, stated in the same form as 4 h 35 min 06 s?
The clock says 9 h 16 min 54 s
